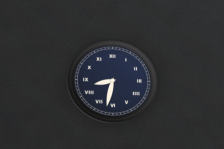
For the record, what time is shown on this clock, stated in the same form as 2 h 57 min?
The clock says 8 h 32 min
